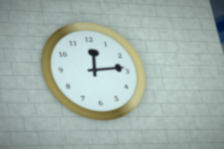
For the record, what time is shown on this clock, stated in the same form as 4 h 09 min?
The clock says 12 h 14 min
